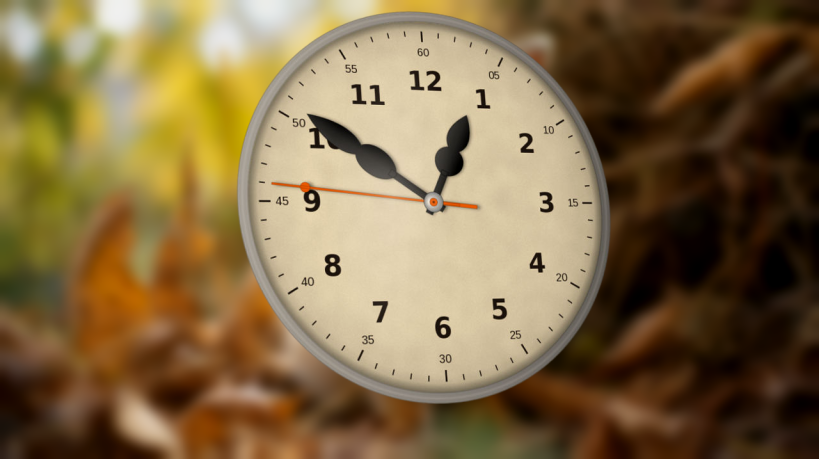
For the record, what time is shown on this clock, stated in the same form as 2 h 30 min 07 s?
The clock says 12 h 50 min 46 s
